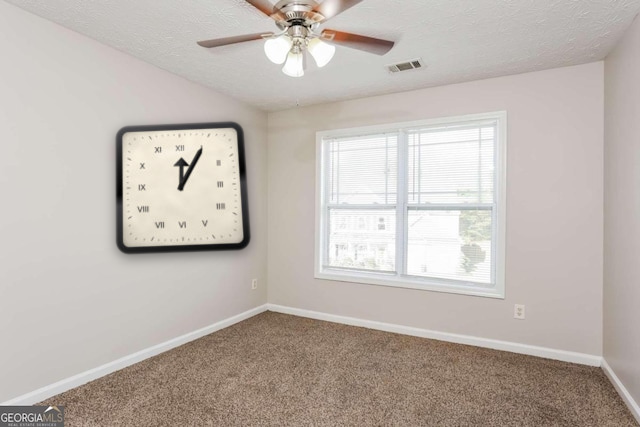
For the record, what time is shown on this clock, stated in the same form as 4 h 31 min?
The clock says 12 h 05 min
